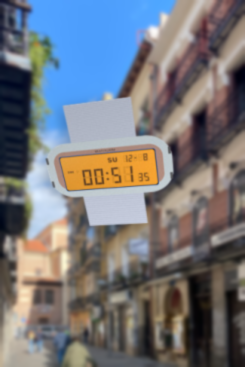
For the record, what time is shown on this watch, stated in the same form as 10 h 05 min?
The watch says 0 h 51 min
